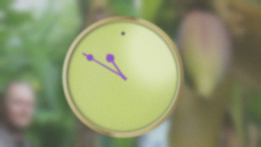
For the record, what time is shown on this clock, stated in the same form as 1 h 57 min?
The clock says 10 h 50 min
